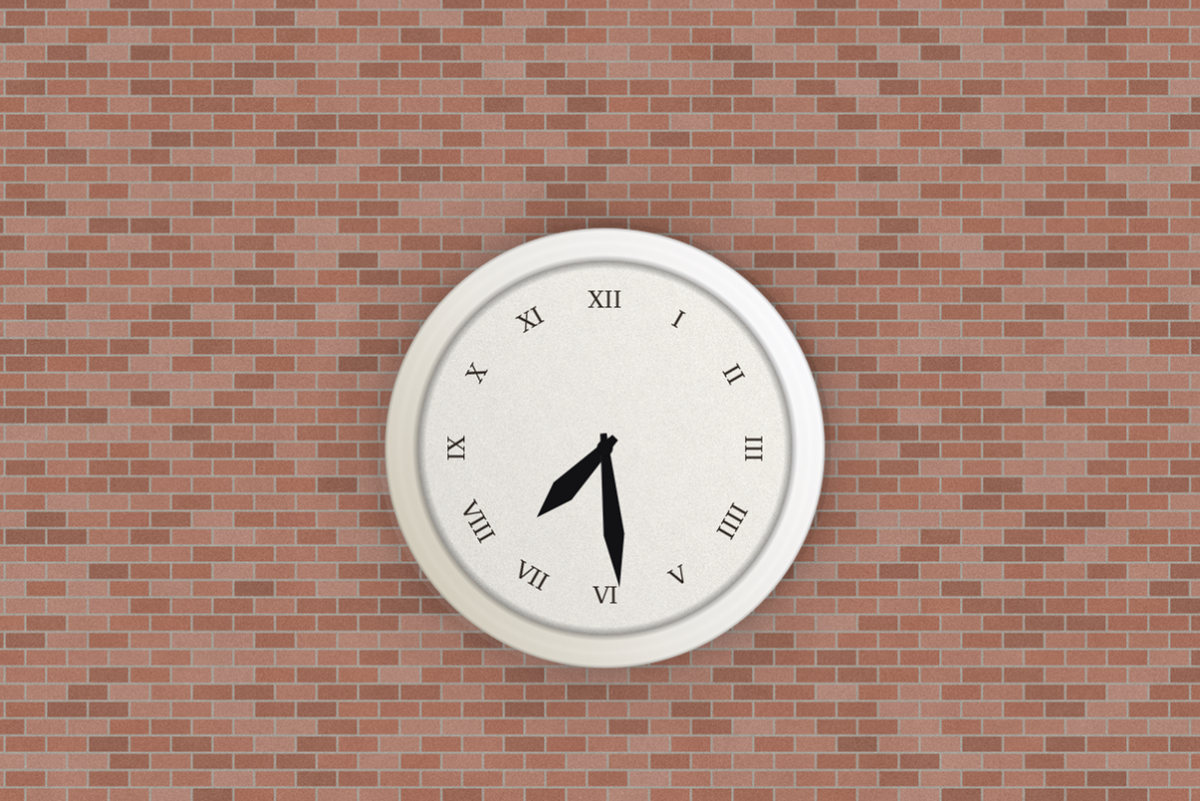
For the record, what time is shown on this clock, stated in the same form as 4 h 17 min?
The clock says 7 h 29 min
